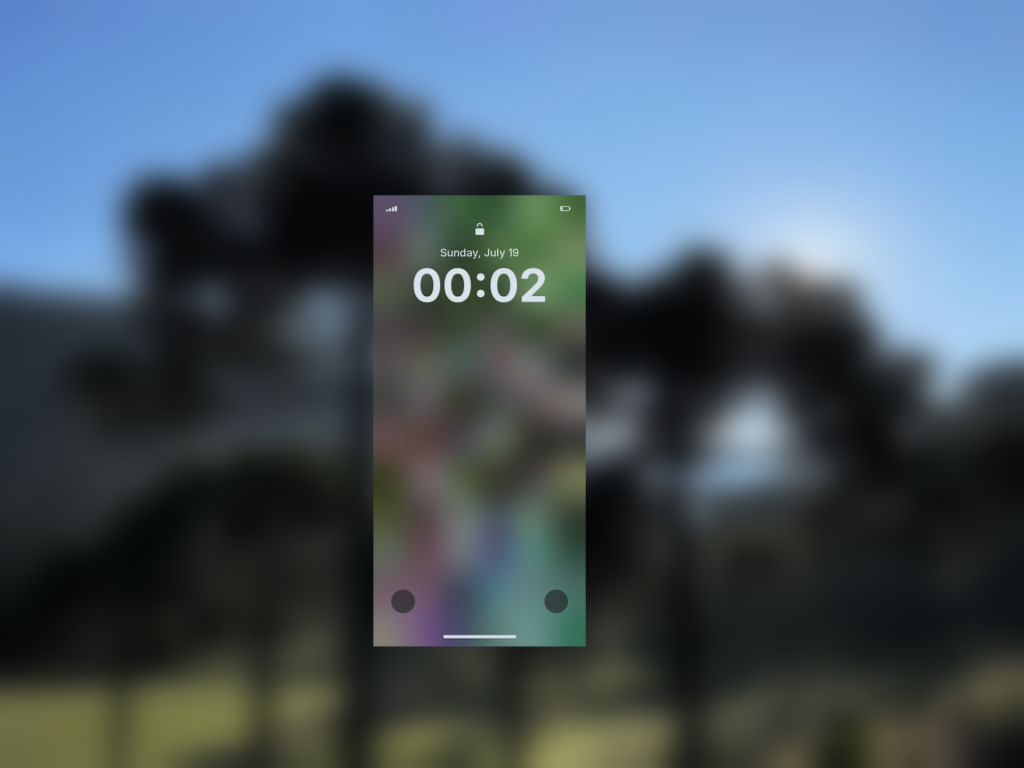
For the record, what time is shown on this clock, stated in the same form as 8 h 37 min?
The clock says 0 h 02 min
